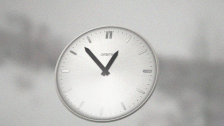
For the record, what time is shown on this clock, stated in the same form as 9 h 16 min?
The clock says 12 h 53 min
